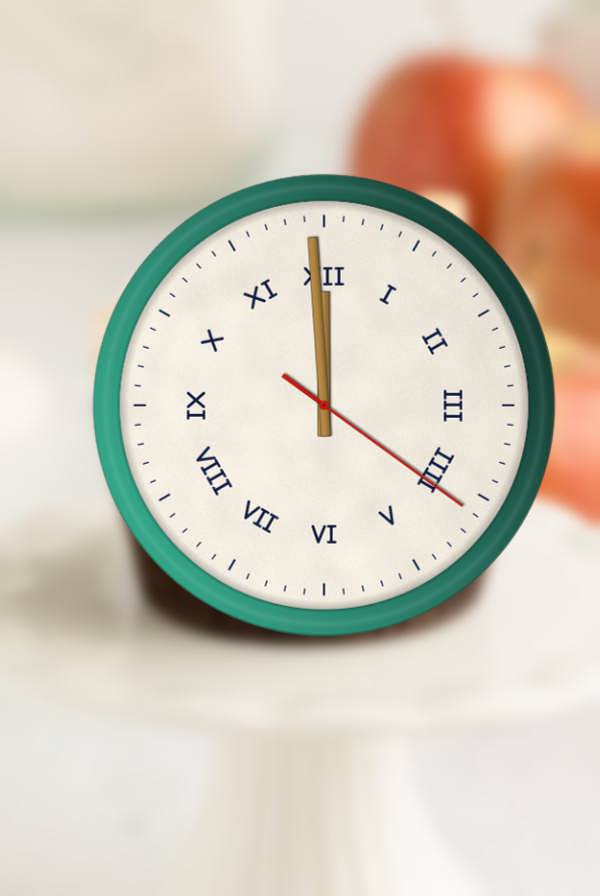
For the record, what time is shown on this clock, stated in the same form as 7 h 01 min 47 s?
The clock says 11 h 59 min 21 s
